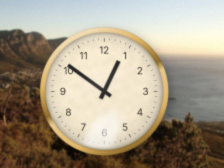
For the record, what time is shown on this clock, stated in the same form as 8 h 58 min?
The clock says 12 h 51 min
